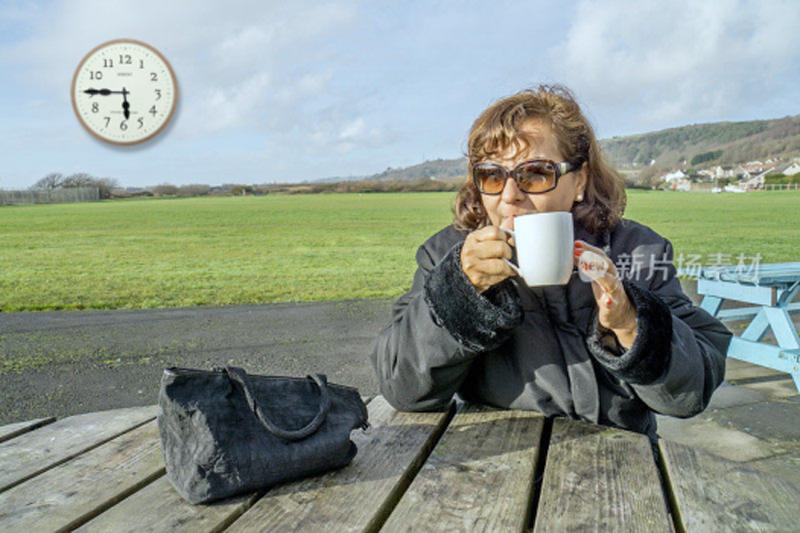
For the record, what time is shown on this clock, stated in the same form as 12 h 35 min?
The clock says 5 h 45 min
